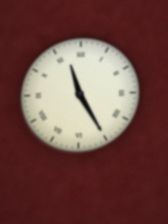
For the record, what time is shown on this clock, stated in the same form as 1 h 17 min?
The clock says 11 h 25 min
